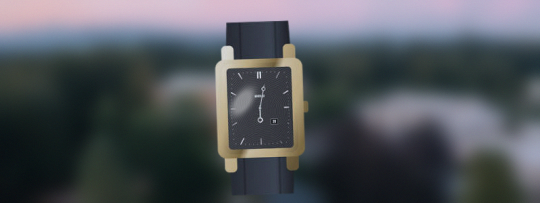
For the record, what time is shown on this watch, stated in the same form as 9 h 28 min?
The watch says 6 h 02 min
